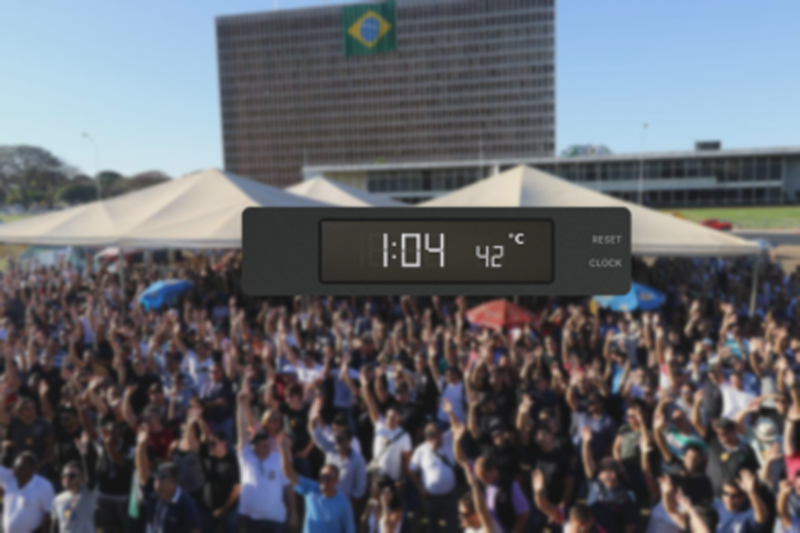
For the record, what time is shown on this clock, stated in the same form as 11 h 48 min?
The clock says 1 h 04 min
